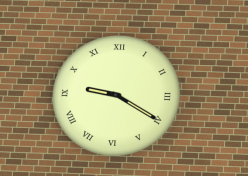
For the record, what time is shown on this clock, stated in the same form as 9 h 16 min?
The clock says 9 h 20 min
